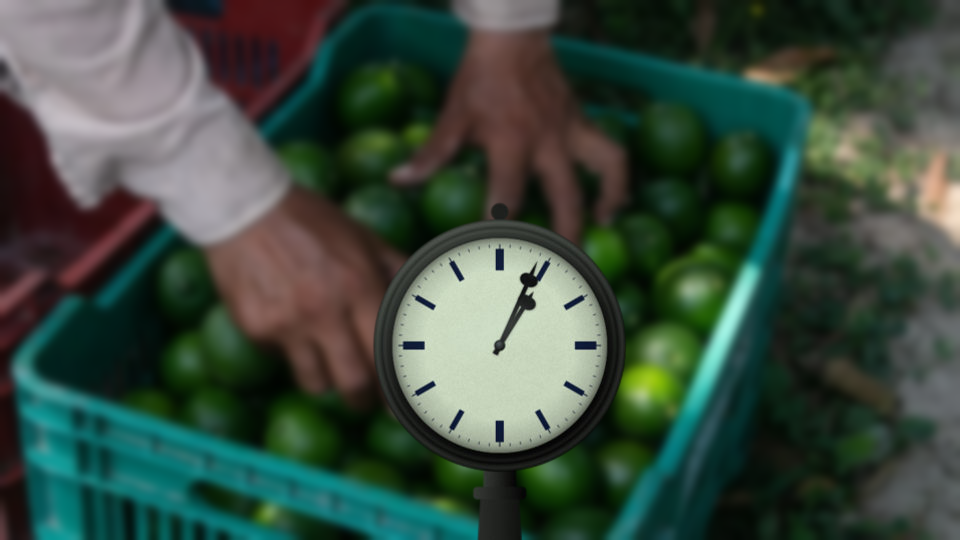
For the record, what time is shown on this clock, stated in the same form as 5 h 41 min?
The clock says 1 h 04 min
